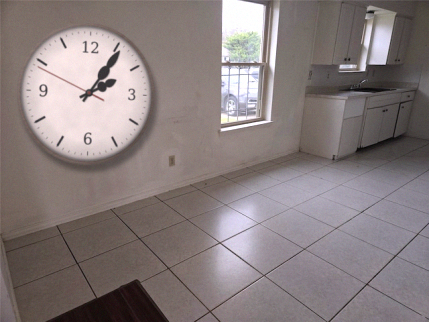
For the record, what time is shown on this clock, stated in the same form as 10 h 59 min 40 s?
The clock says 2 h 05 min 49 s
